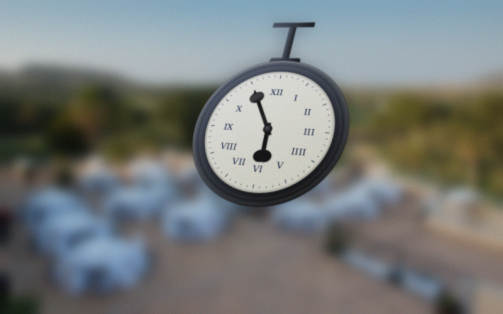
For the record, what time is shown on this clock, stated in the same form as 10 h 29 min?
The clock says 5 h 55 min
